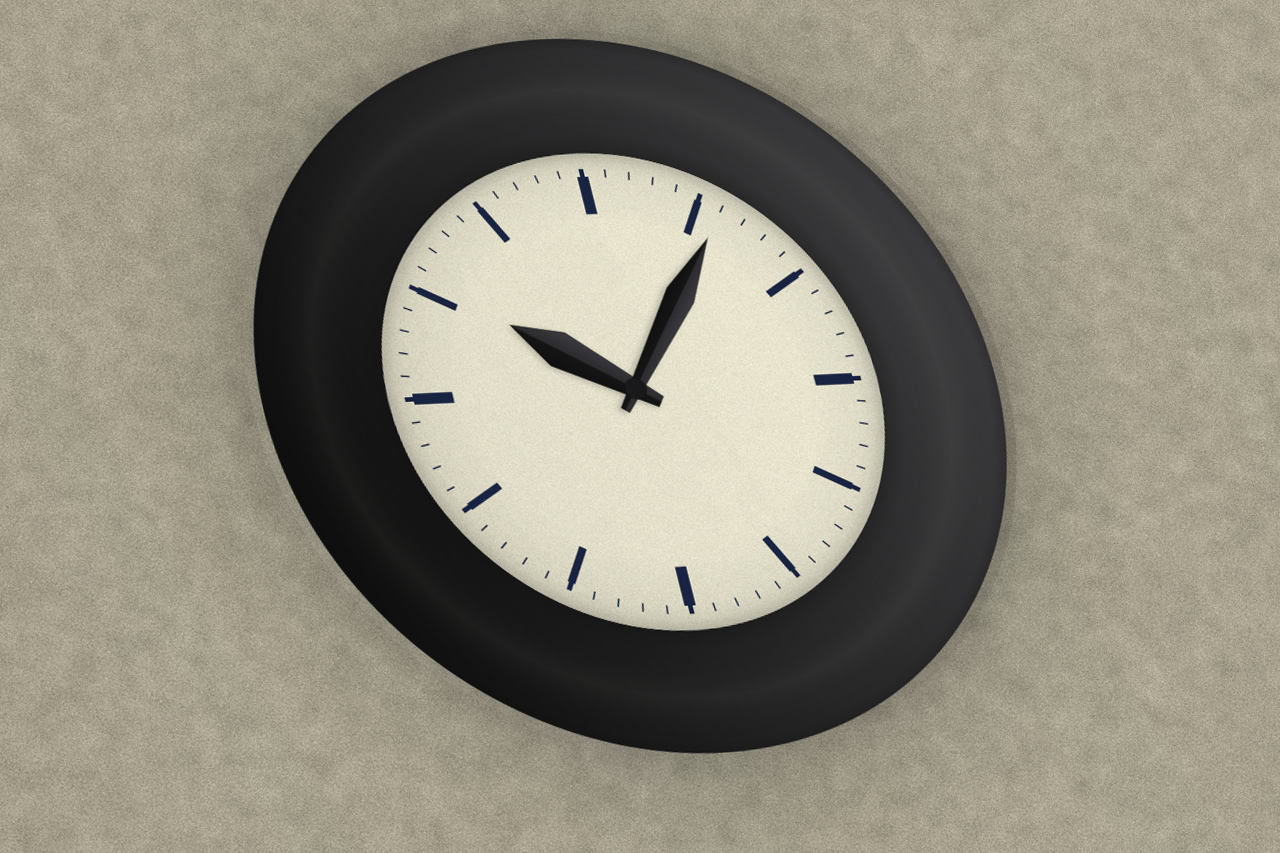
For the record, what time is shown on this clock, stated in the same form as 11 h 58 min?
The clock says 10 h 06 min
